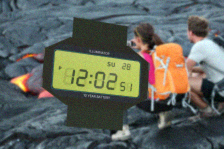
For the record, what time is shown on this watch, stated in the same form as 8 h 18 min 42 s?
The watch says 12 h 02 min 51 s
